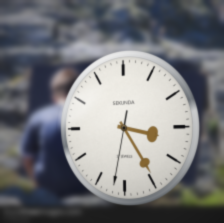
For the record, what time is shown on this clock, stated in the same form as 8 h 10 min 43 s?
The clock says 3 h 24 min 32 s
